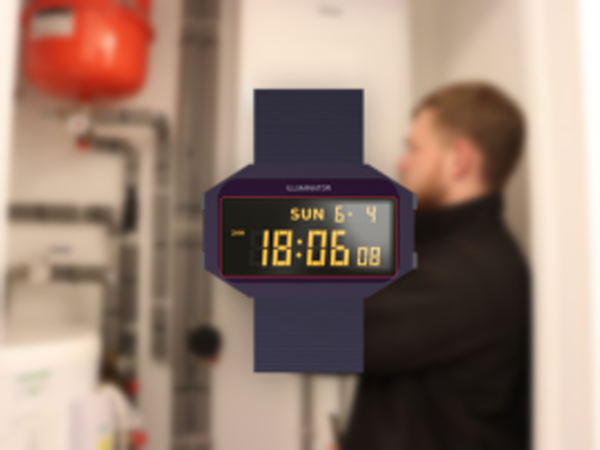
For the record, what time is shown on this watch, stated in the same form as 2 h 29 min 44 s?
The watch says 18 h 06 min 08 s
